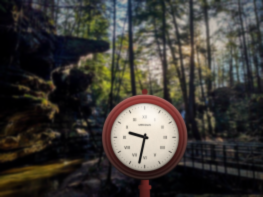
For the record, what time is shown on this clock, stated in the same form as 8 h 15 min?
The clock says 9 h 32 min
